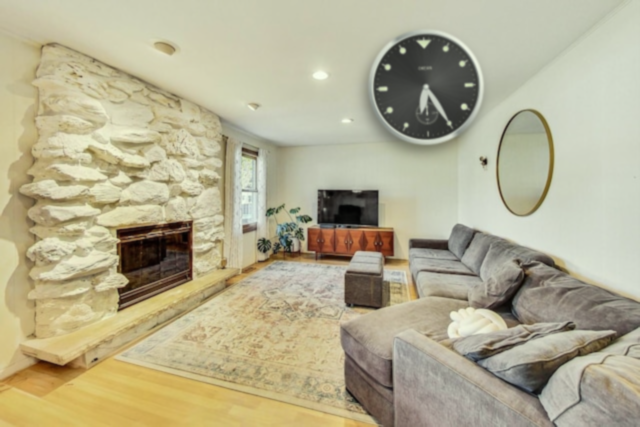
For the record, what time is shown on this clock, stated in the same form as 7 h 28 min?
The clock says 6 h 25 min
